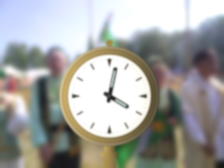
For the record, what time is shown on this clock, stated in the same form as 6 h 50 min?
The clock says 4 h 02 min
